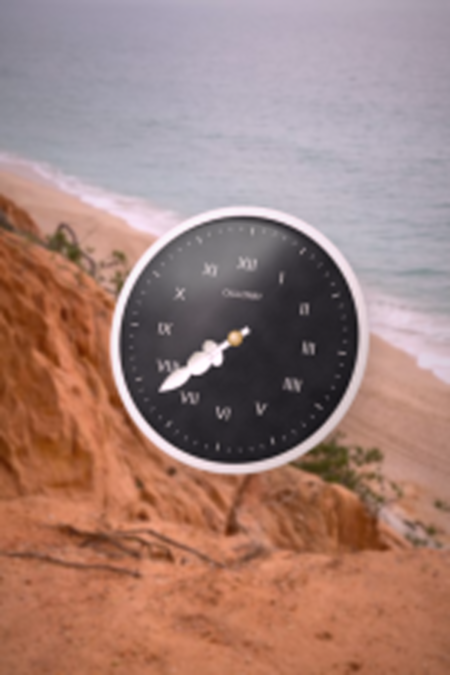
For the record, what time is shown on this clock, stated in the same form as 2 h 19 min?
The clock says 7 h 38 min
